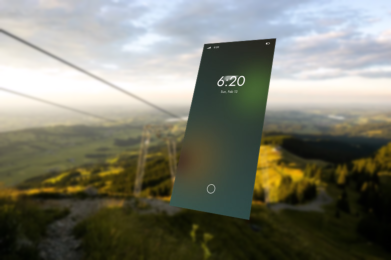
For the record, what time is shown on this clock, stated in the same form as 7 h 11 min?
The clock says 6 h 20 min
